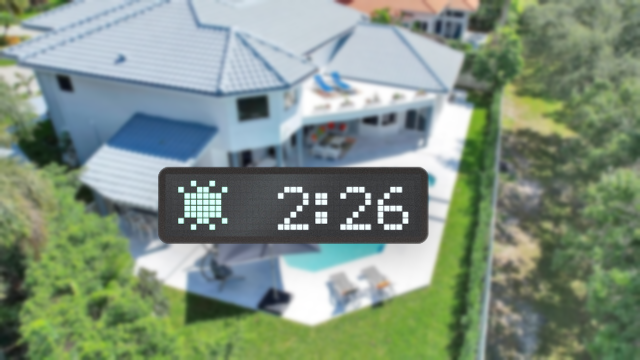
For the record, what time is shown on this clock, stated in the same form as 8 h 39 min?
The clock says 2 h 26 min
